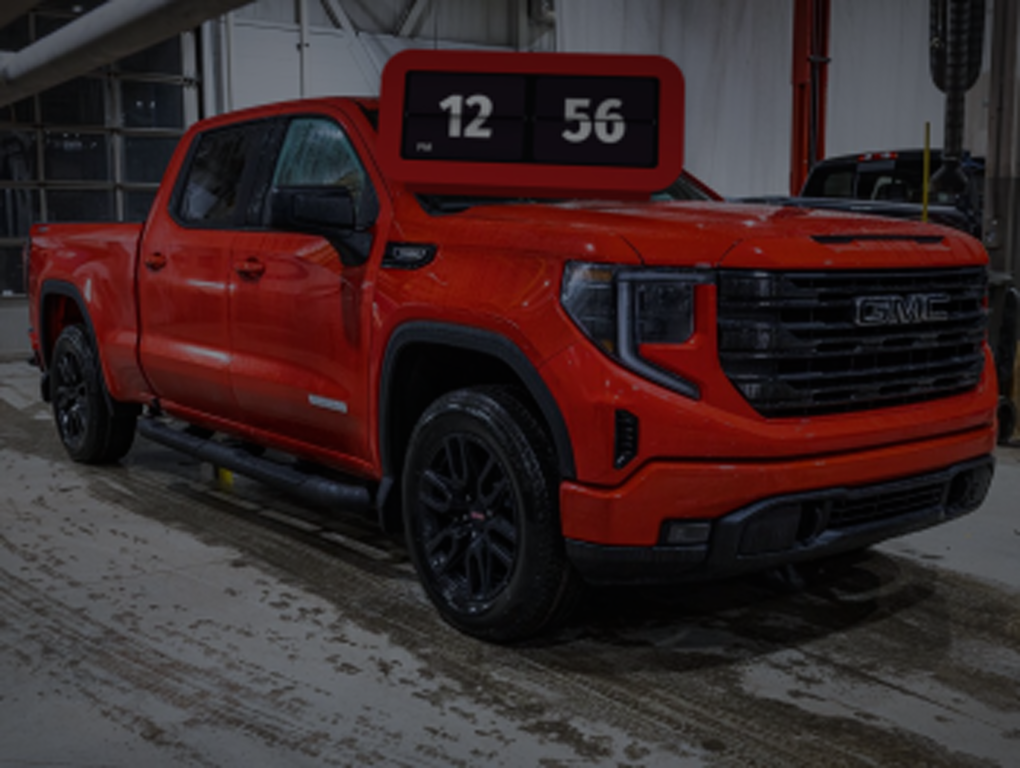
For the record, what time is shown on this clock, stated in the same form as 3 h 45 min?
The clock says 12 h 56 min
